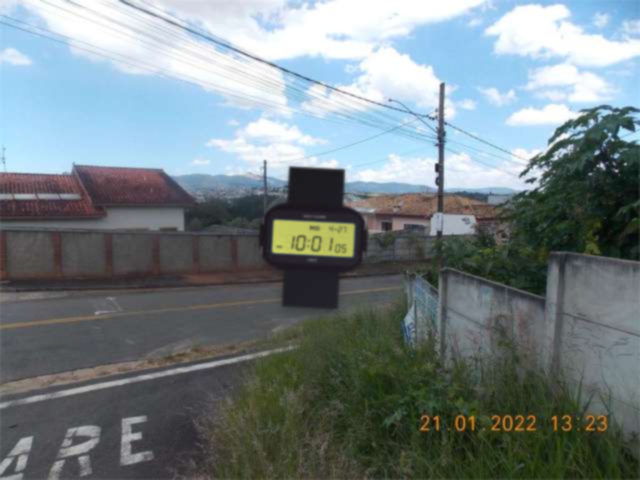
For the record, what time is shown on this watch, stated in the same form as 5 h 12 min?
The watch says 10 h 01 min
